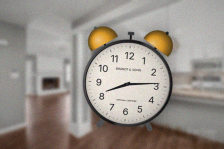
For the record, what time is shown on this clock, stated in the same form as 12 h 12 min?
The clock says 8 h 14 min
